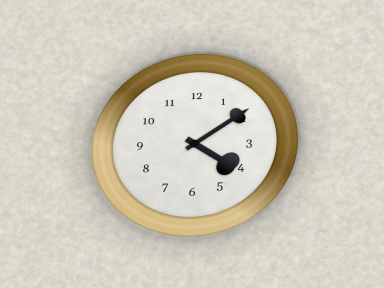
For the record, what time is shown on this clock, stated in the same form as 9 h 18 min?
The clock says 4 h 09 min
